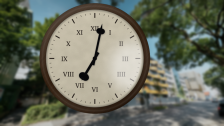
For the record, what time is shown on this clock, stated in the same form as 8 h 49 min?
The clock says 7 h 02 min
